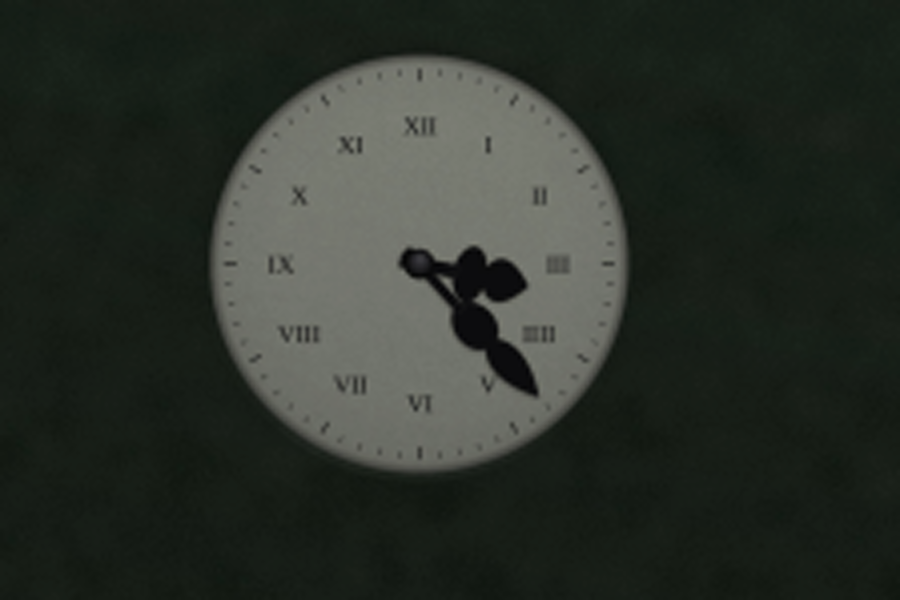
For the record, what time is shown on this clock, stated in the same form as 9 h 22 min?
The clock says 3 h 23 min
